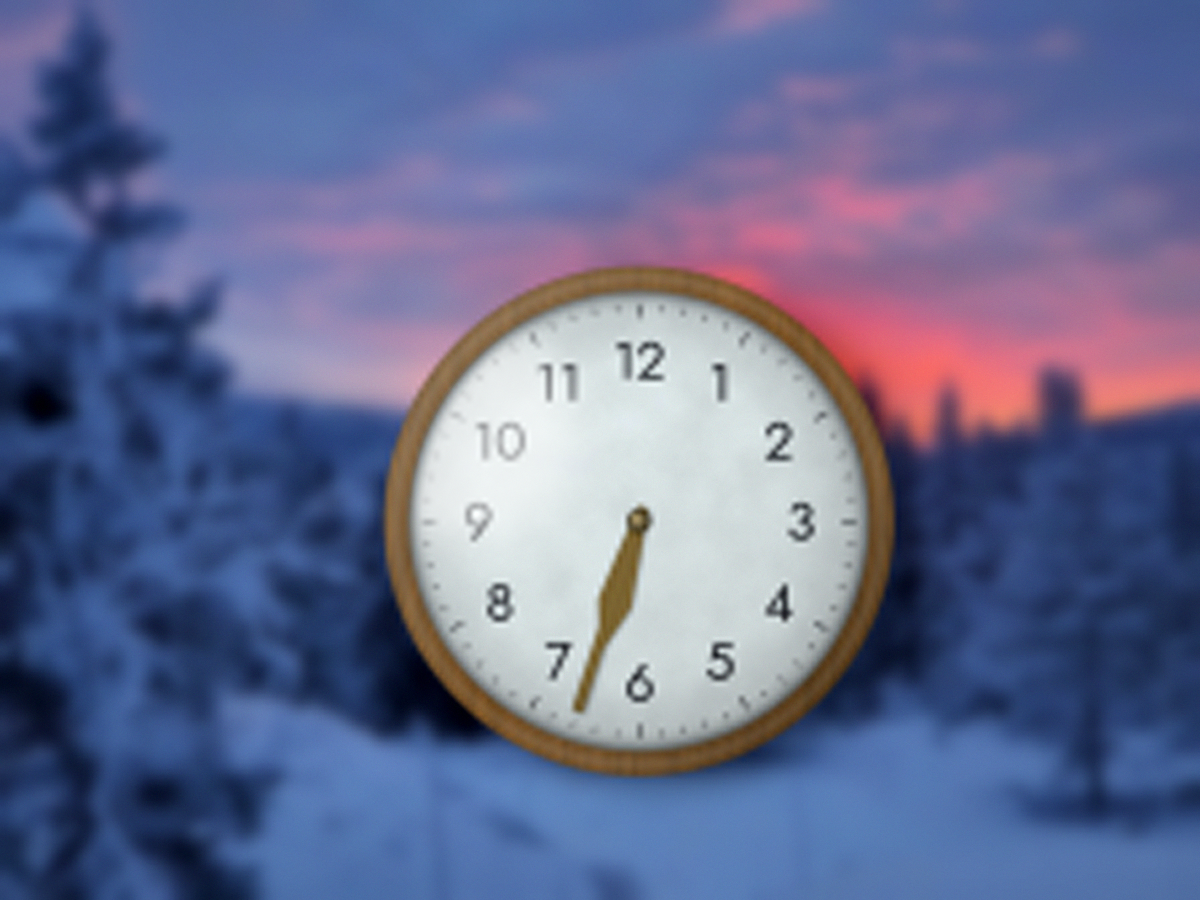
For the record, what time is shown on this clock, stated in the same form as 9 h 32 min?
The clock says 6 h 33 min
